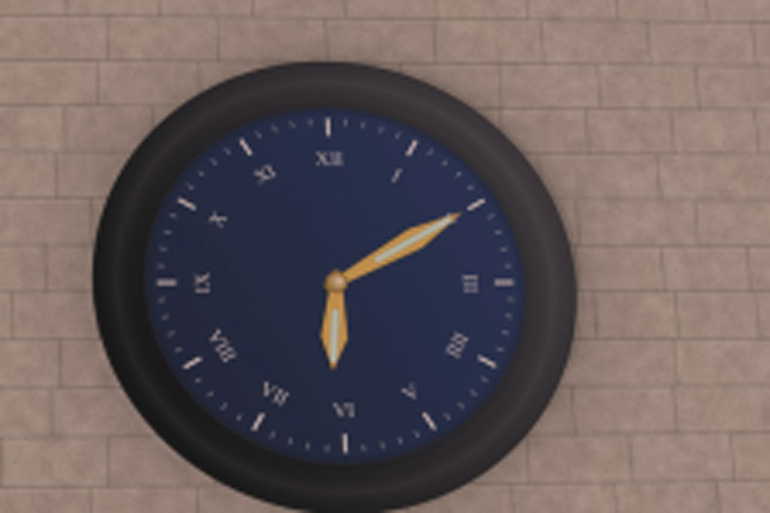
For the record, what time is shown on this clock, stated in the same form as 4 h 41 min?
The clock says 6 h 10 min
